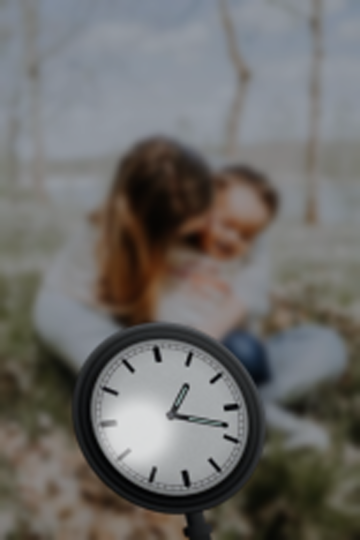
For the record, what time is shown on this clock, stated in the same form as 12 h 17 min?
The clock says 1 h 18 min
